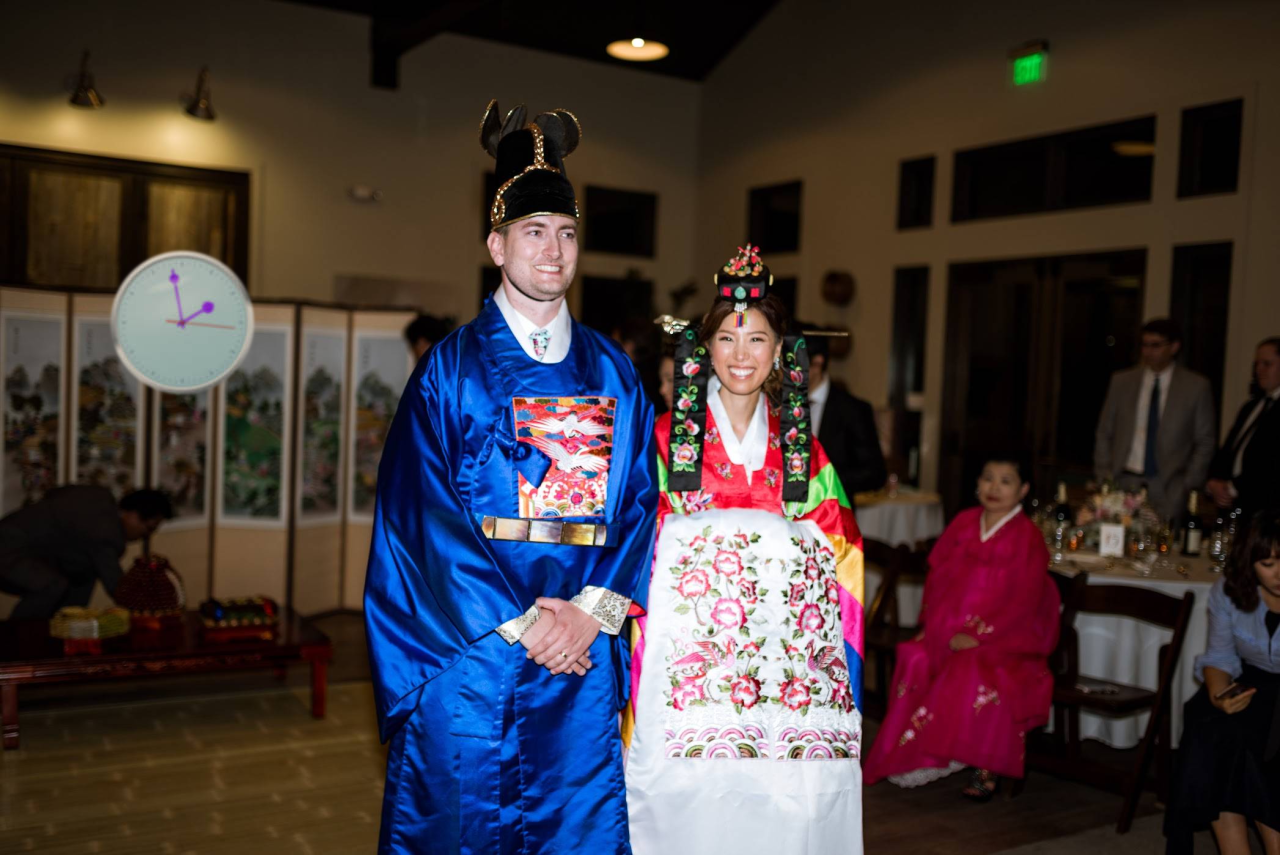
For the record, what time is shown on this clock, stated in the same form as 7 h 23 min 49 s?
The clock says 1 h 58 min 16 s
